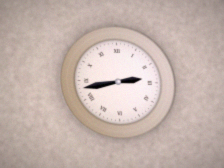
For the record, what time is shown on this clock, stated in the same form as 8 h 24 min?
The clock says 2 h 43 min
